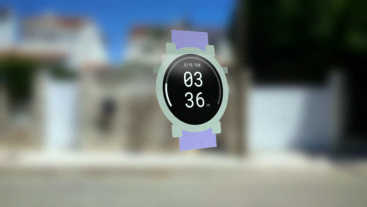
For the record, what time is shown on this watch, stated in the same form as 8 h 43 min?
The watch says 3 h 36 min
